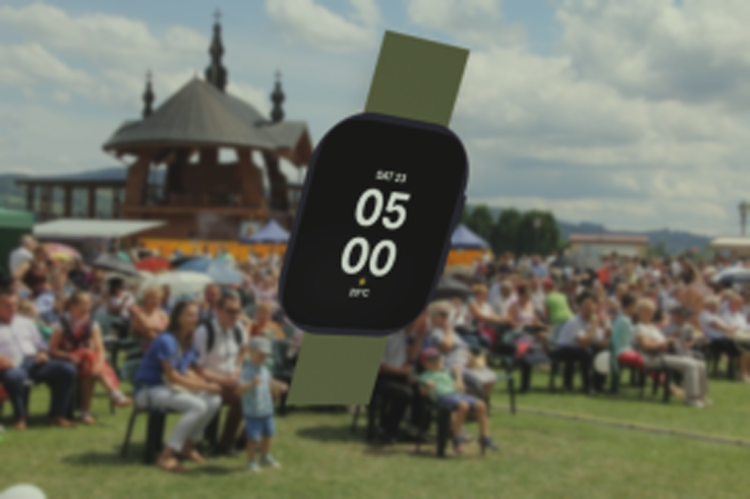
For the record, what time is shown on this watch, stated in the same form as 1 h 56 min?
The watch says 5 h 00 min
